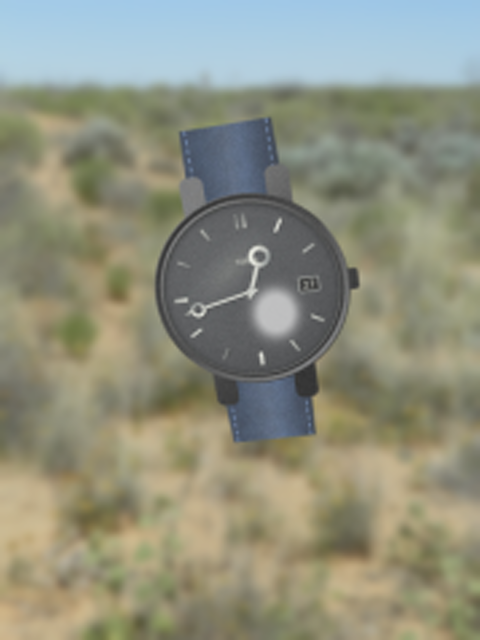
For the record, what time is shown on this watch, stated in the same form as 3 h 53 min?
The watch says 12 h 43 min
